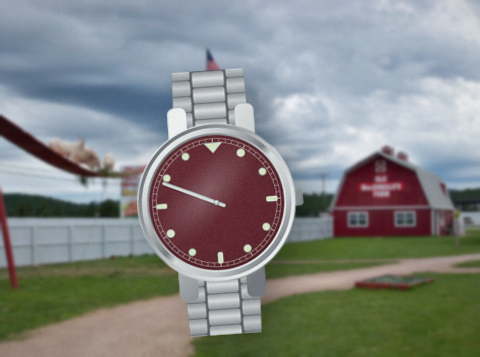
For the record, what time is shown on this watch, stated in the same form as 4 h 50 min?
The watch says 9 h 49 min
